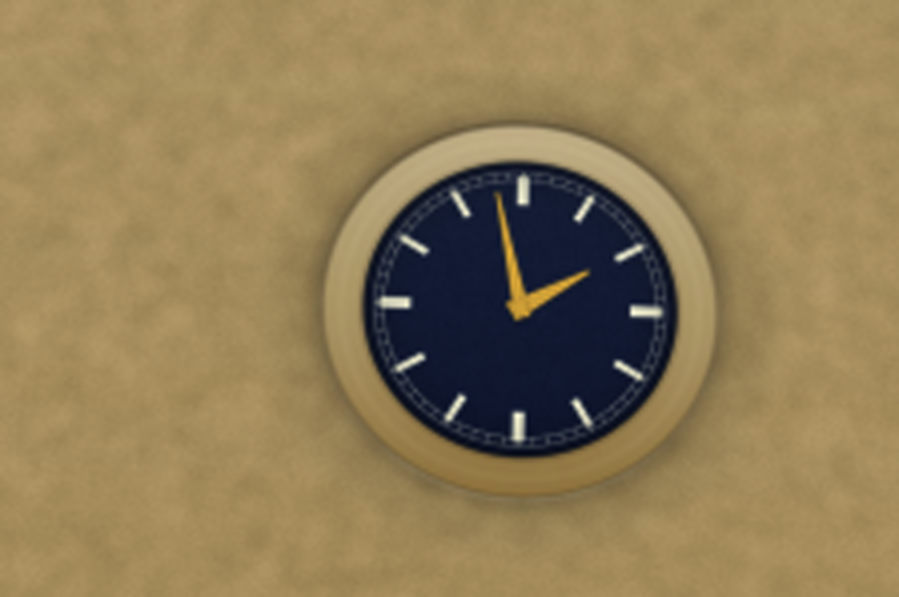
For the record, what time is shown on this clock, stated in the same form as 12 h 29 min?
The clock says 1 h 58 min
